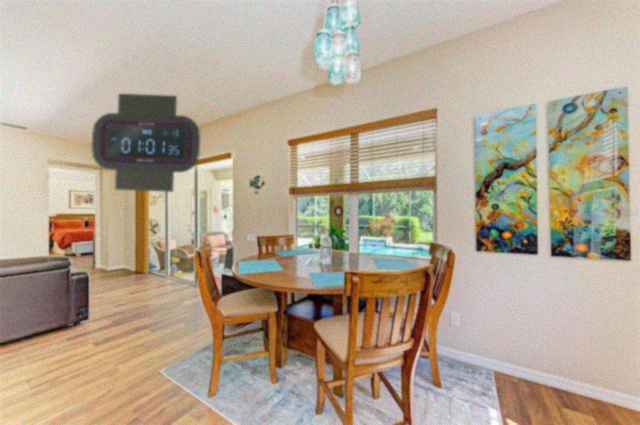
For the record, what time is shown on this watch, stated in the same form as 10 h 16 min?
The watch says 1 h 01 min
